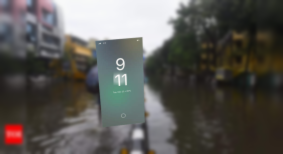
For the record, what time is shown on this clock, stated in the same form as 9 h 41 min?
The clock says 9 h 11 min
